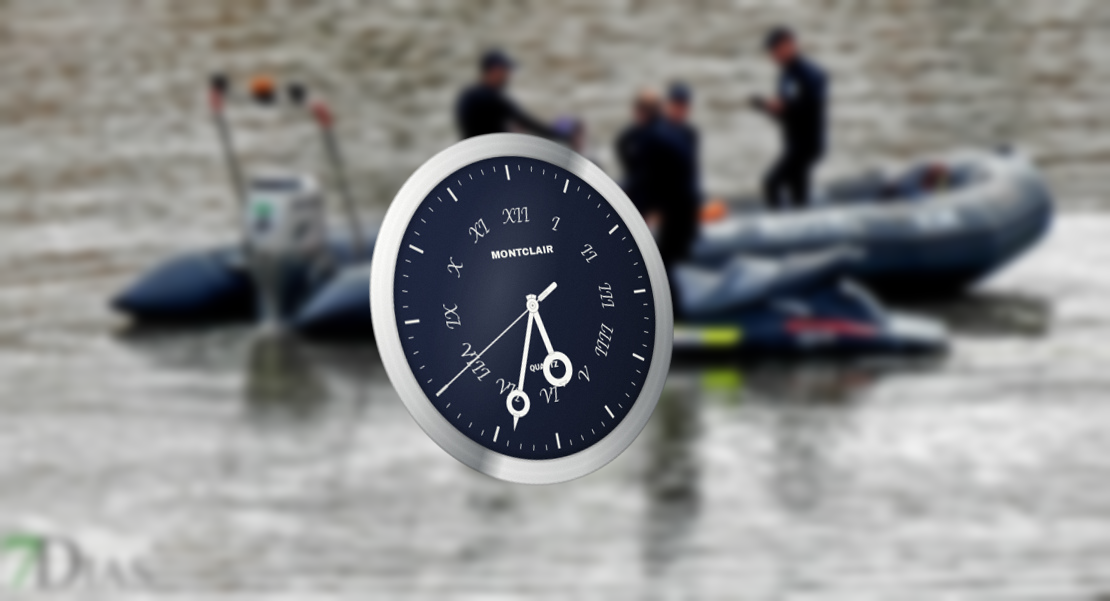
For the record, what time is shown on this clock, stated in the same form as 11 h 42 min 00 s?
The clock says 5 h 33 min 40 s
